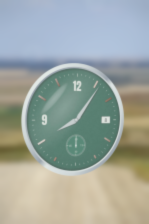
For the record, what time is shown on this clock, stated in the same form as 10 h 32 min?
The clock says 8 h 06 min
